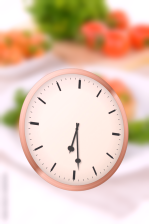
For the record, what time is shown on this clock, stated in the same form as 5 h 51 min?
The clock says 6 h 29 min
